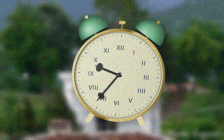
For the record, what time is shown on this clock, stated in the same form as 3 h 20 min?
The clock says 9 h 36 min
